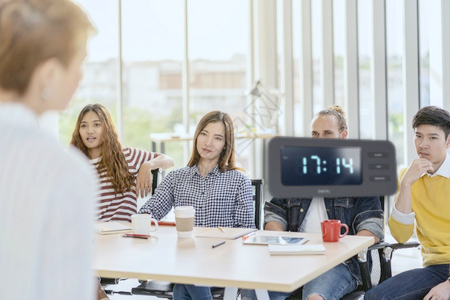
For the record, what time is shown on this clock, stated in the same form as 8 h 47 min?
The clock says 17 h 14 min
